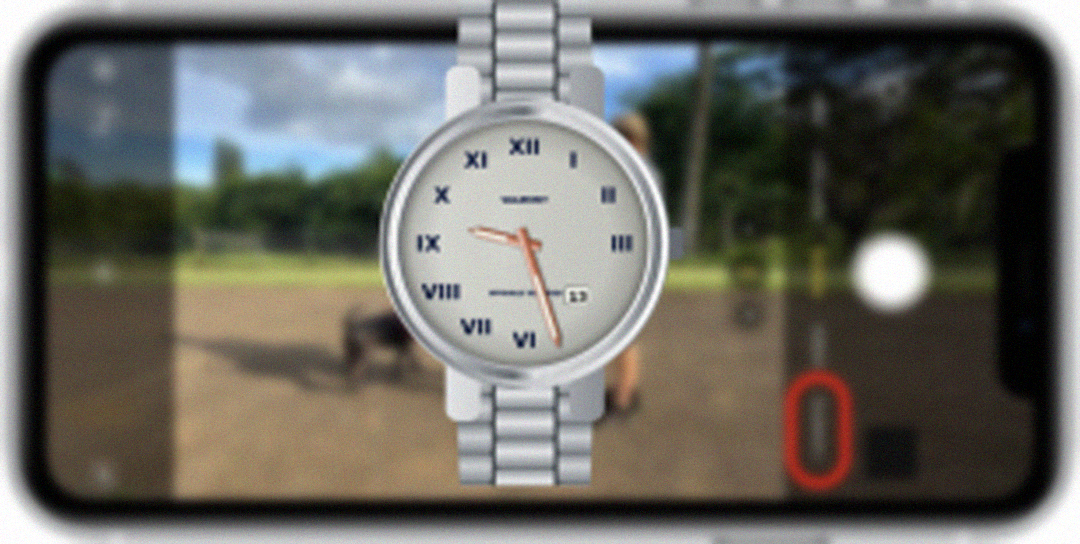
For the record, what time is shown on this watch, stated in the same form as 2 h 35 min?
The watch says 9 h 27 min
